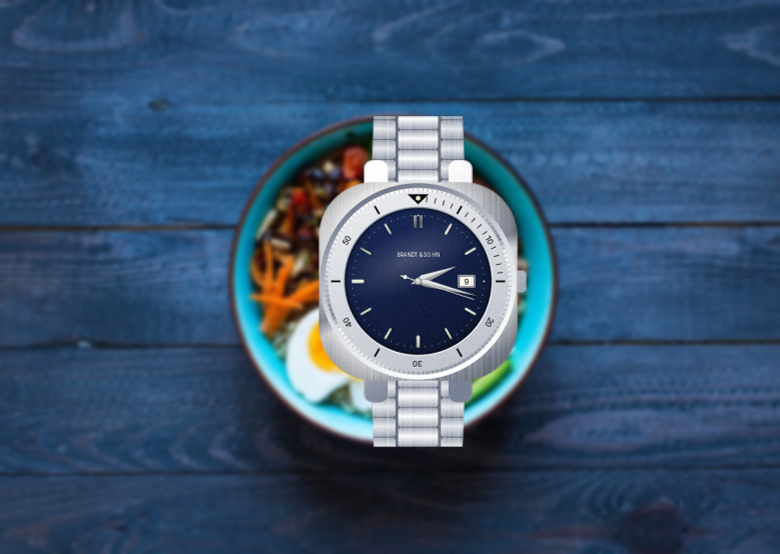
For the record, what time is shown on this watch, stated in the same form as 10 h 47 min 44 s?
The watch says 2 h 17 min 18 s
